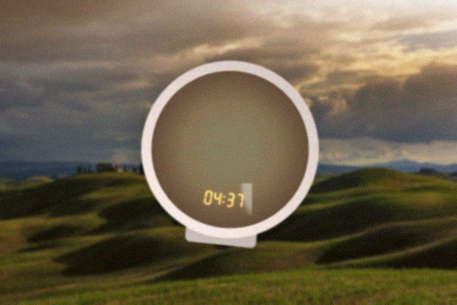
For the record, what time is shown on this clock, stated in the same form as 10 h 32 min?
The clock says 4 h 37 min
